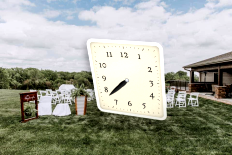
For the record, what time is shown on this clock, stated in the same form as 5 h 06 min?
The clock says 7 h 38 min
